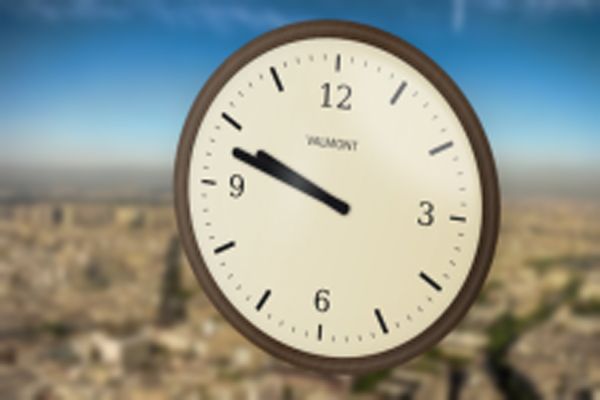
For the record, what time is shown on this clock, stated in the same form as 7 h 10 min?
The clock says 9 h 48 min
